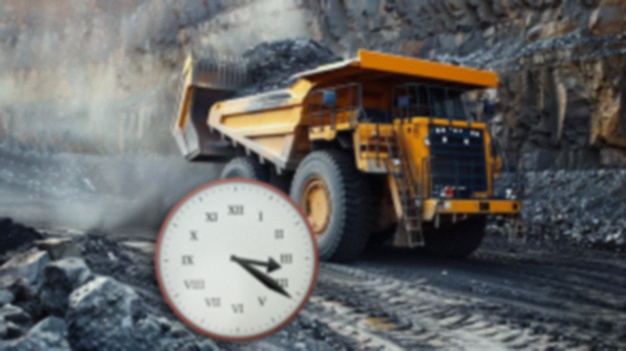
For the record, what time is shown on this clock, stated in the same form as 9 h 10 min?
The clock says 3 h 21 min
